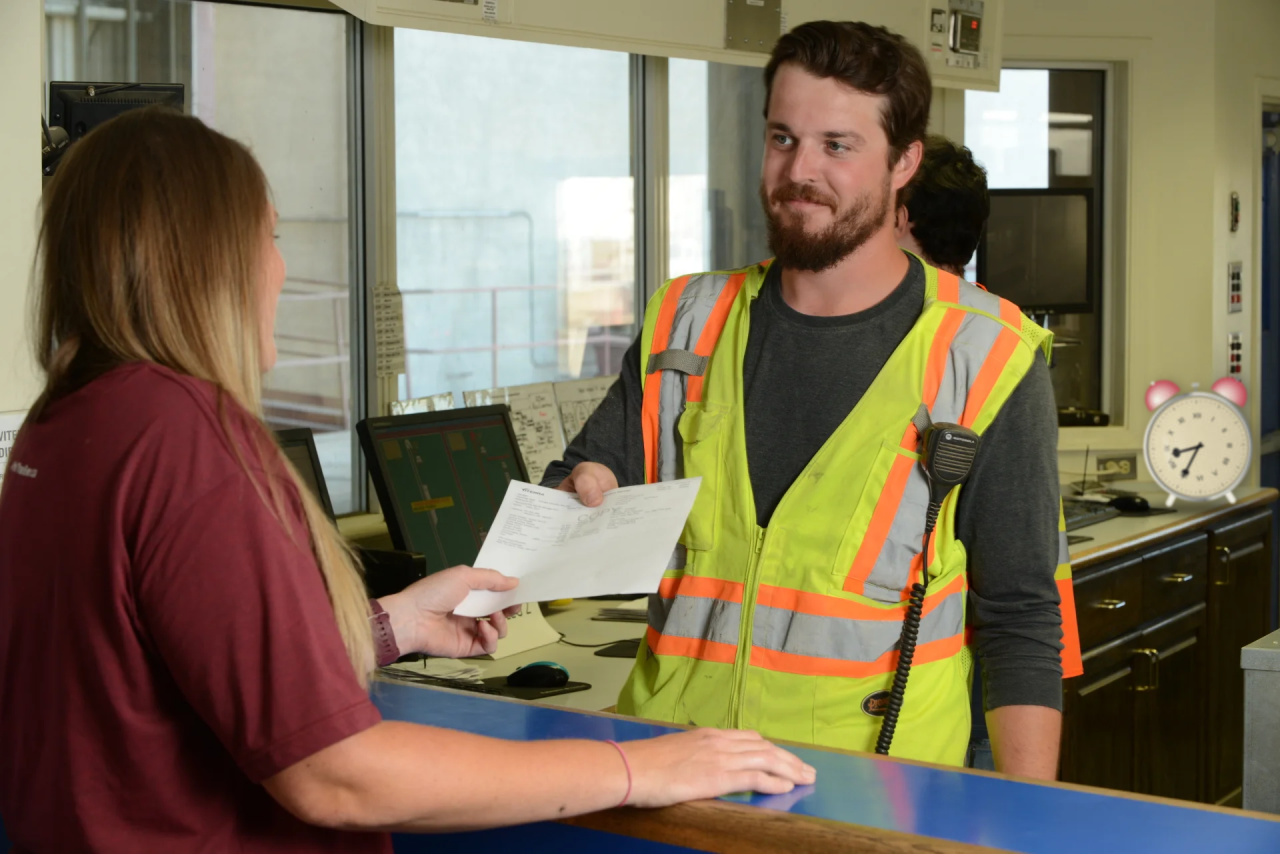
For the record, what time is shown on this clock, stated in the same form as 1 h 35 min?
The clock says 8 h 35 min
